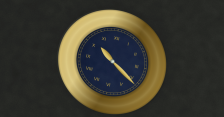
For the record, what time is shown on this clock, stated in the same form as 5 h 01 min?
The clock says 10 h 21 min
